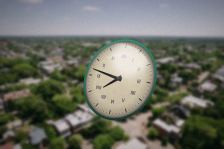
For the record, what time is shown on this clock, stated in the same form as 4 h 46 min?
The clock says 7 h 47 min
